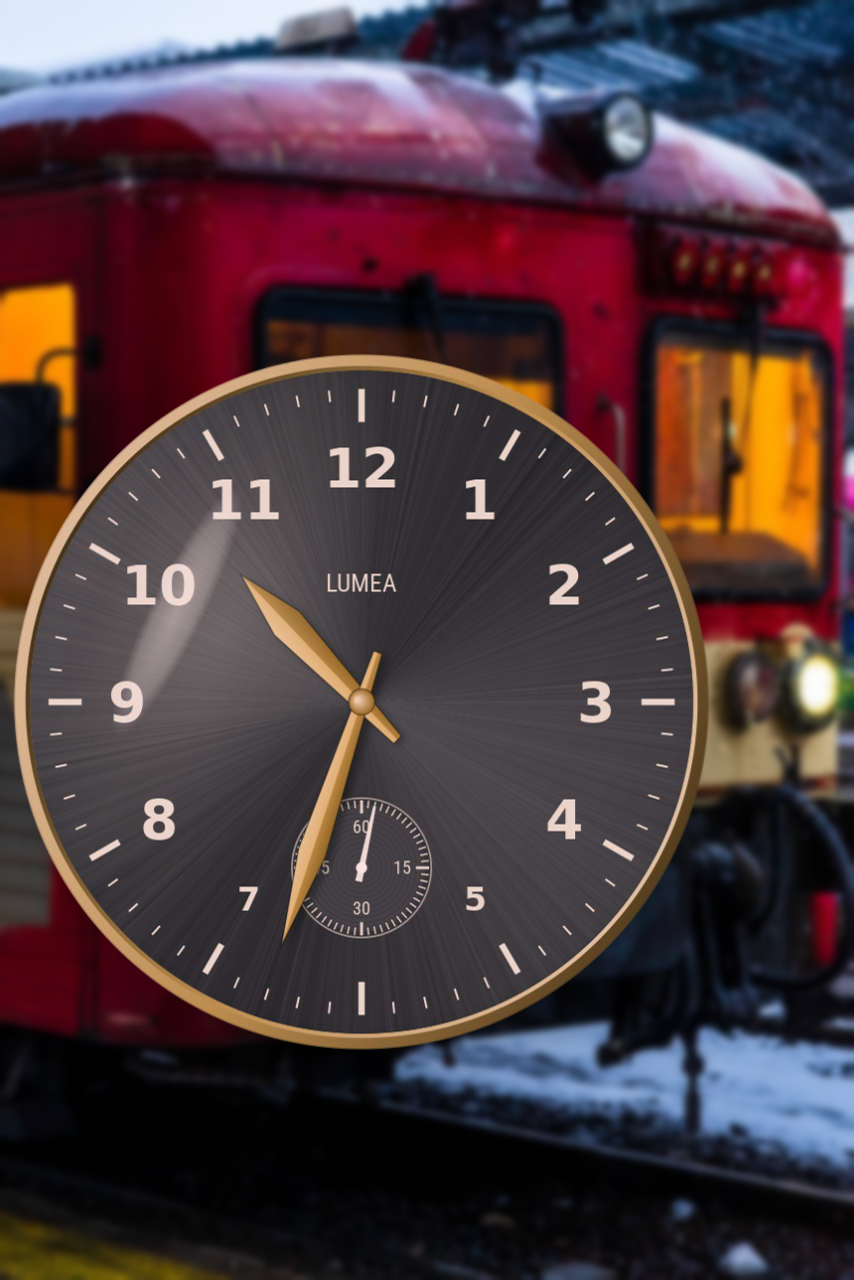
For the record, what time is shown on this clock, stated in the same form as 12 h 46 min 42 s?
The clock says 10 h 33 min 02 s
